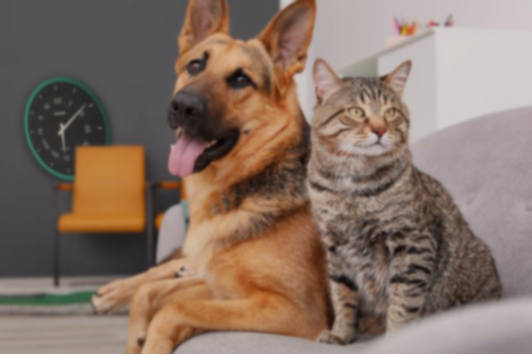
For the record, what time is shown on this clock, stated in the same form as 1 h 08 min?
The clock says 6 h 09 min
